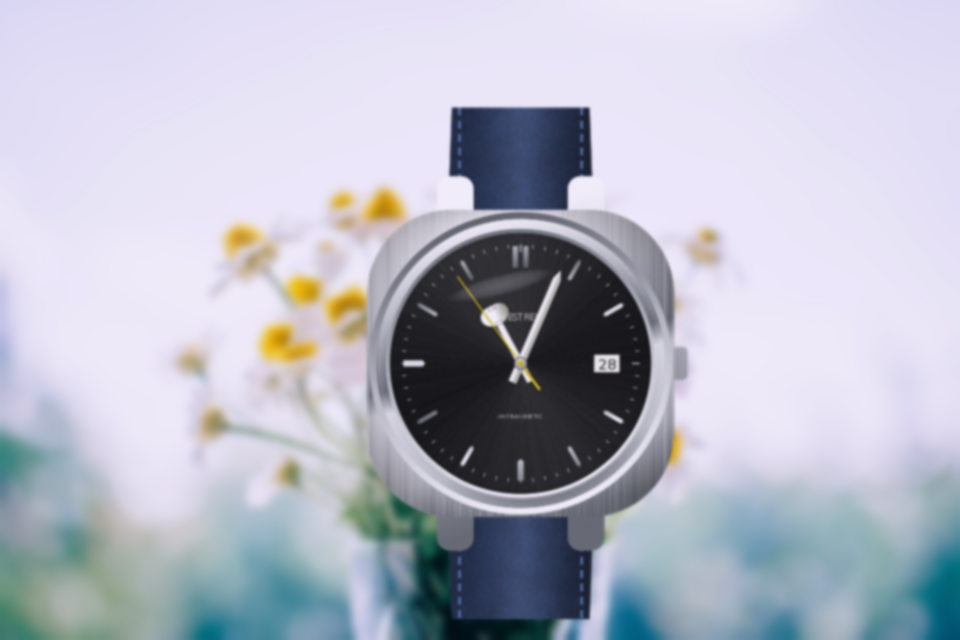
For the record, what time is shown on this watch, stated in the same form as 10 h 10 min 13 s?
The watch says 11 h 03 min 54 s
